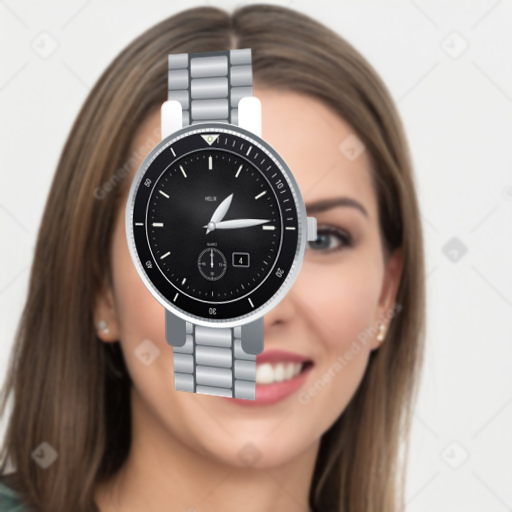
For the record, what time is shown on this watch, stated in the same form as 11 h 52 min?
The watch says 1 h 14 min
